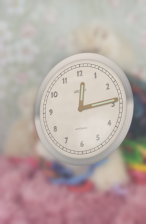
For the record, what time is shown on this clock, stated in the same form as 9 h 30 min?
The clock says 12 h 14 min
